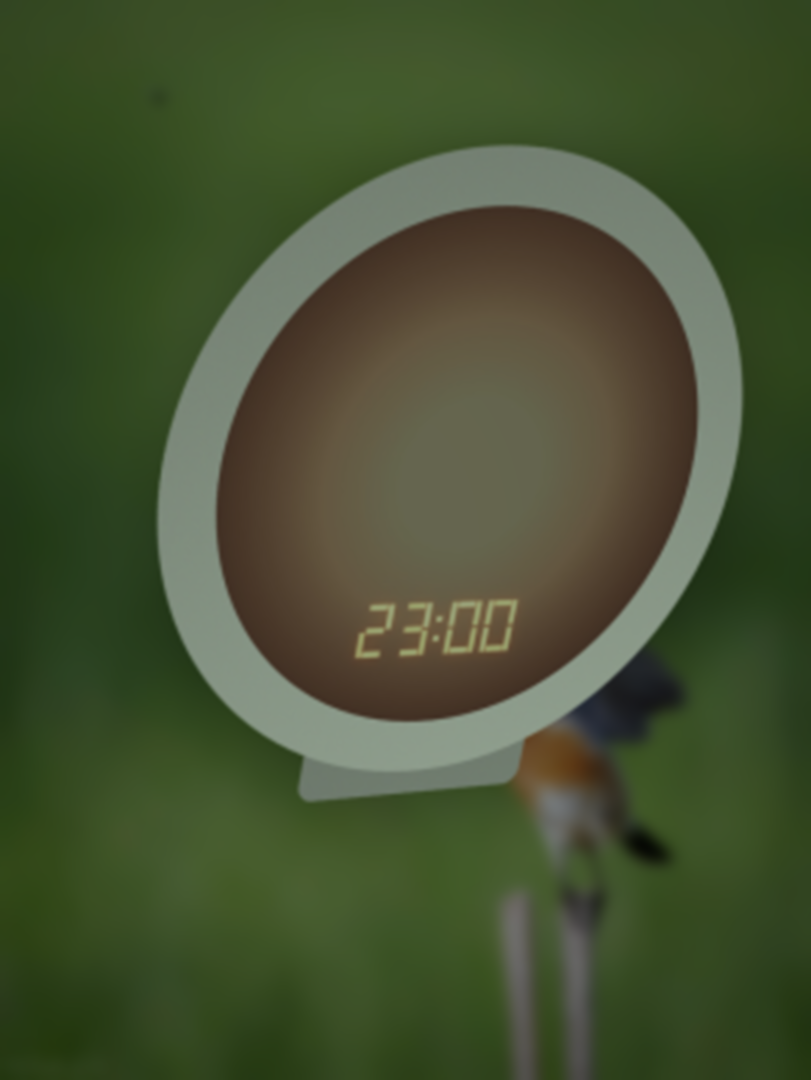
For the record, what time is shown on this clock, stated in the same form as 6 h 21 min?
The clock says 23 h 00 min
